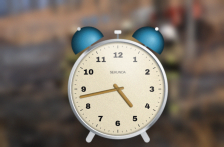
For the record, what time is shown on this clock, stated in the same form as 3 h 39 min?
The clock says 4 h 43 min
